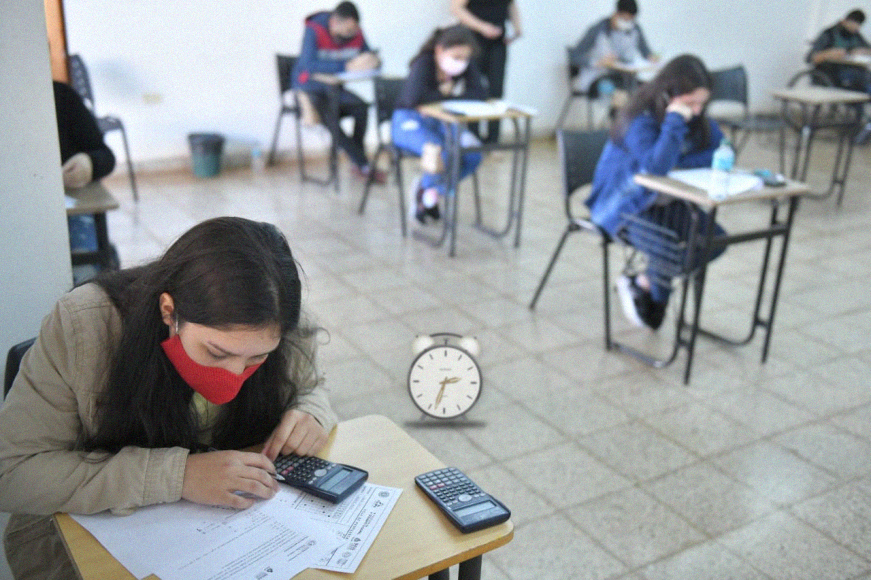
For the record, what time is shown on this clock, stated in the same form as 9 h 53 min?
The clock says 2 h 33 min
